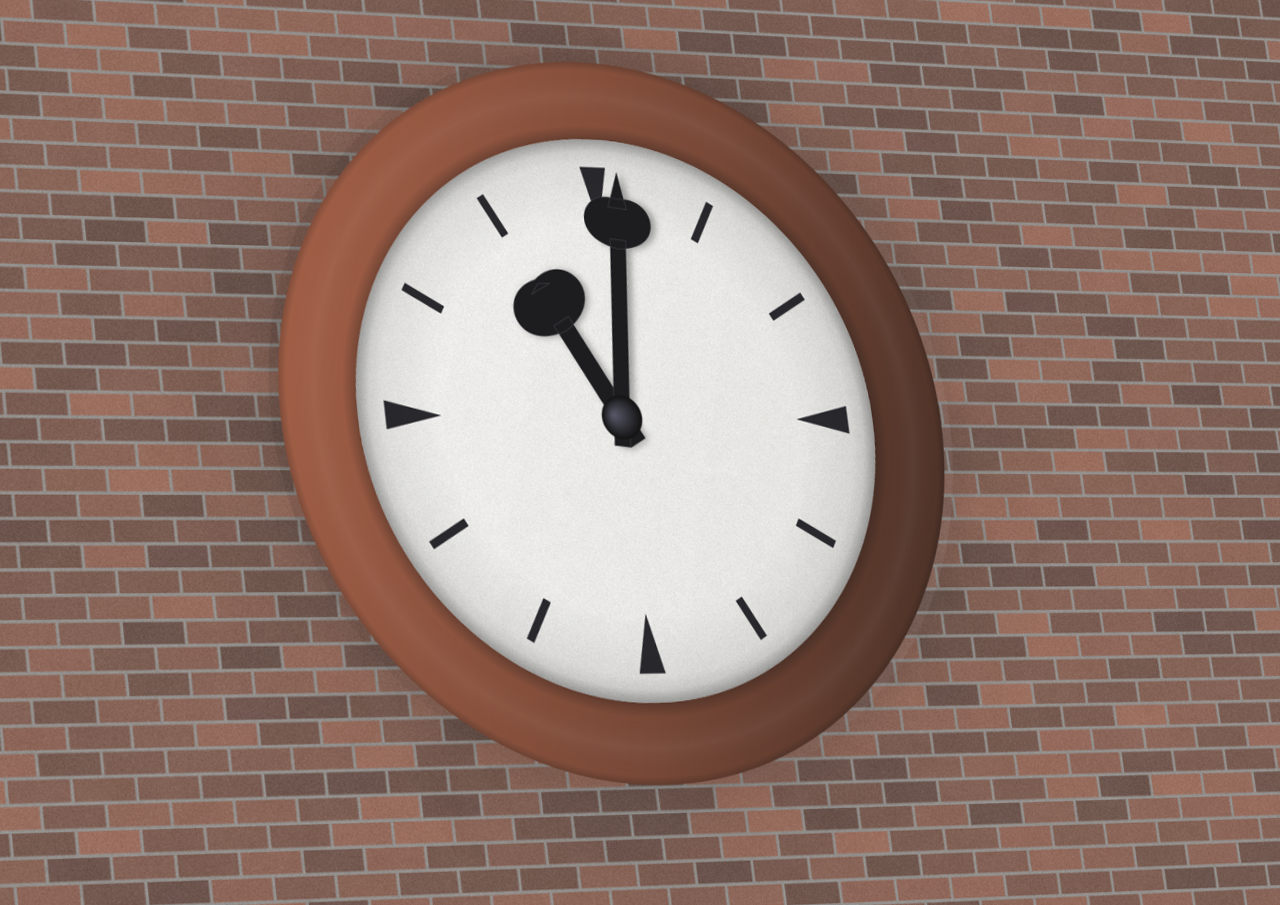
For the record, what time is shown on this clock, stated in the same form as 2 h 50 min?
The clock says 11 h 01 min
